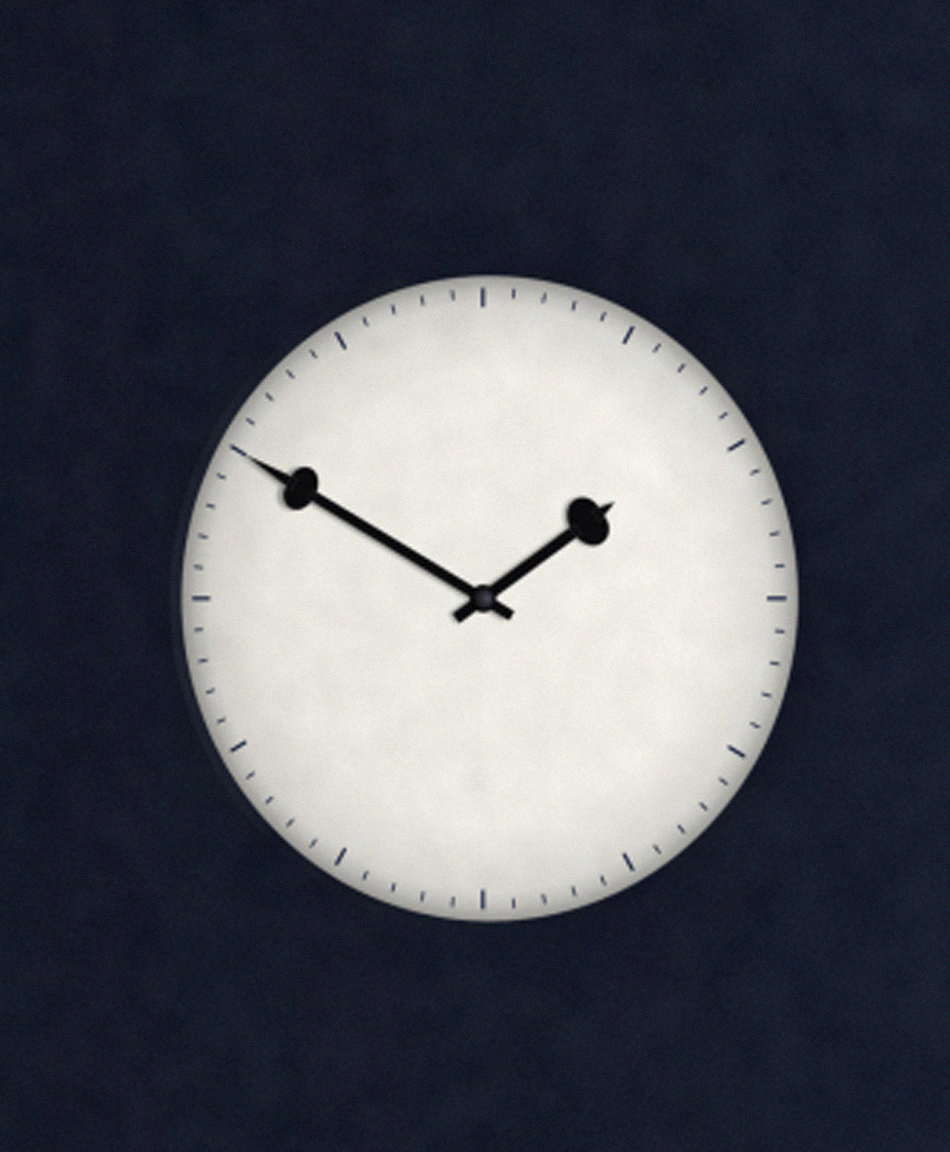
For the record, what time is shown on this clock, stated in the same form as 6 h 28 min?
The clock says 1 h 50 min
